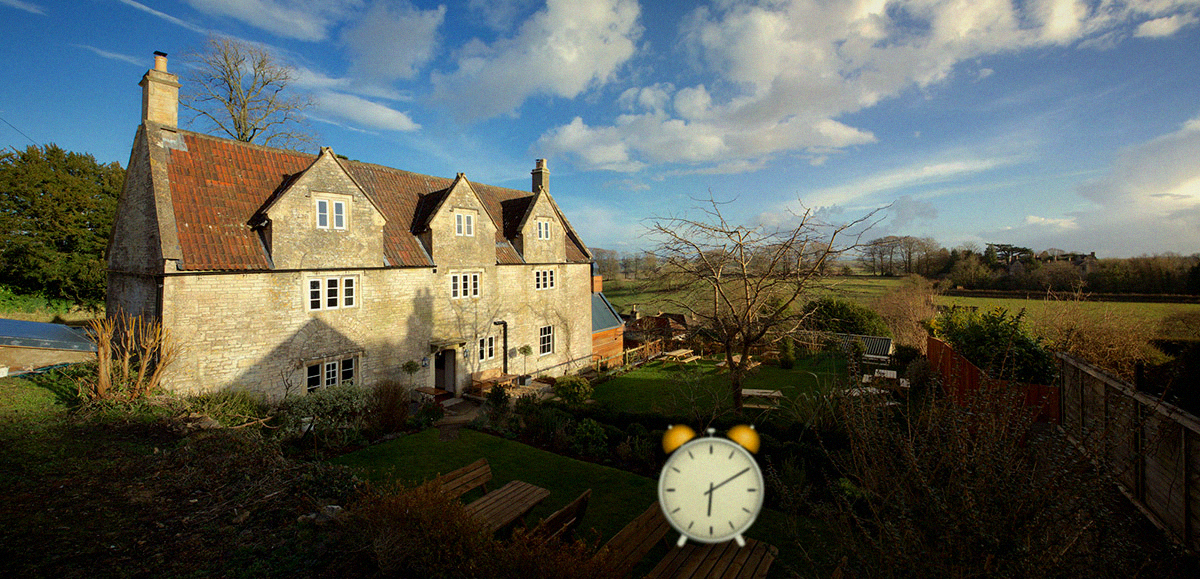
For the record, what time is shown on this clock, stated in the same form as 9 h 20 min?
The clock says 6 h 10 min
